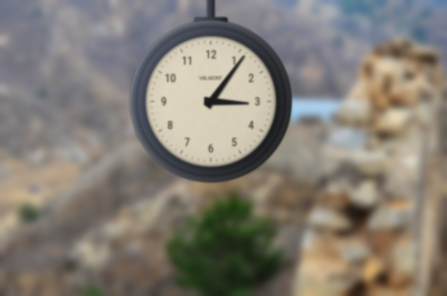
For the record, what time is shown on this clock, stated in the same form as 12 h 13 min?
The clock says 3 h 06 min
